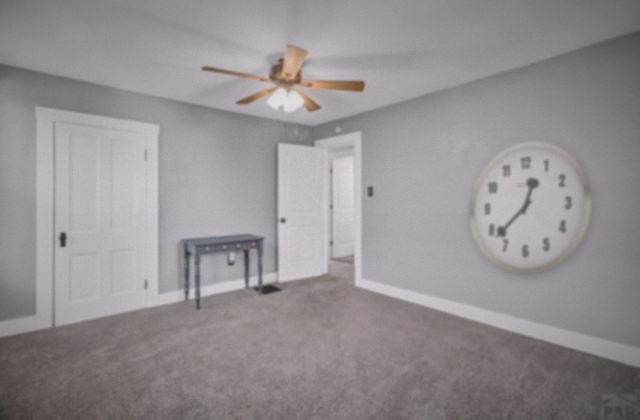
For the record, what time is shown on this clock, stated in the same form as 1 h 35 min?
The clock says 12 h 38 min
